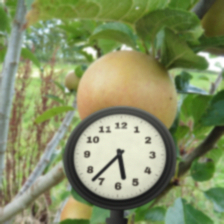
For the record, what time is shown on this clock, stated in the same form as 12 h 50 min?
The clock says 5 h 37 min
